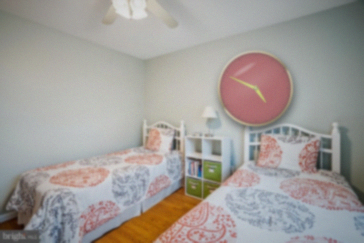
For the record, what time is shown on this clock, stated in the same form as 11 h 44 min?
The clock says 4 h 49 min
